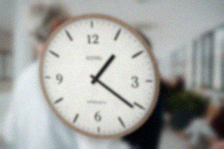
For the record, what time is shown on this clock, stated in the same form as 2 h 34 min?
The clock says 1 h 21 min
